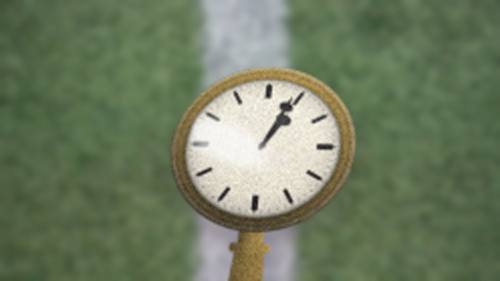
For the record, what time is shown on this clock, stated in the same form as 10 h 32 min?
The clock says 1 h 04 min
